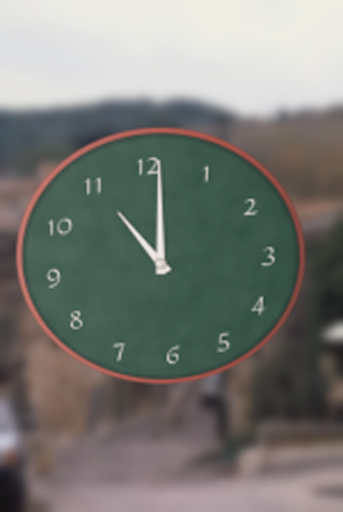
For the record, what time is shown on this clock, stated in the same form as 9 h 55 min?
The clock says 11 h 01 min
